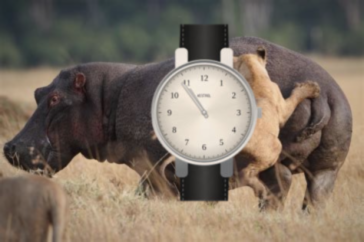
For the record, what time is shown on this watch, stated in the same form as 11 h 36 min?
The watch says 10 h 54 min
